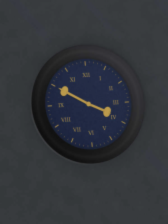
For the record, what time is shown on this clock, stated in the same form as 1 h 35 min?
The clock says 3 h 50 min
